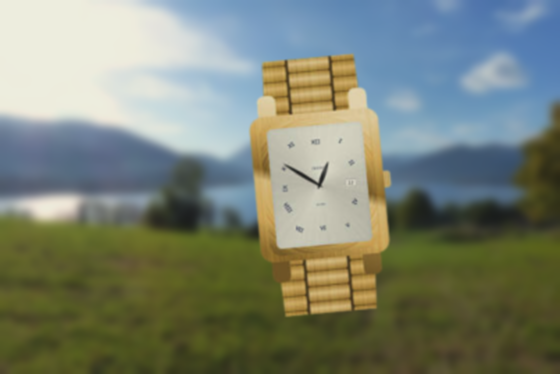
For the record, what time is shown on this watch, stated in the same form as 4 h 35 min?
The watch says 12 h 51 min
